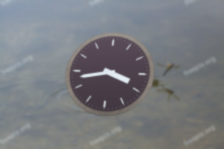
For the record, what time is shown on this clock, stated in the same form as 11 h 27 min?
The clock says 3 h 43 min
